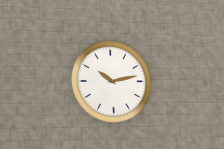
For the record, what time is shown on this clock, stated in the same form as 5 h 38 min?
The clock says 10 h 13 min
